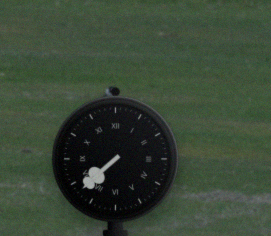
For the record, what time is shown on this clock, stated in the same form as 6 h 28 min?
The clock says 7 h 38 min
